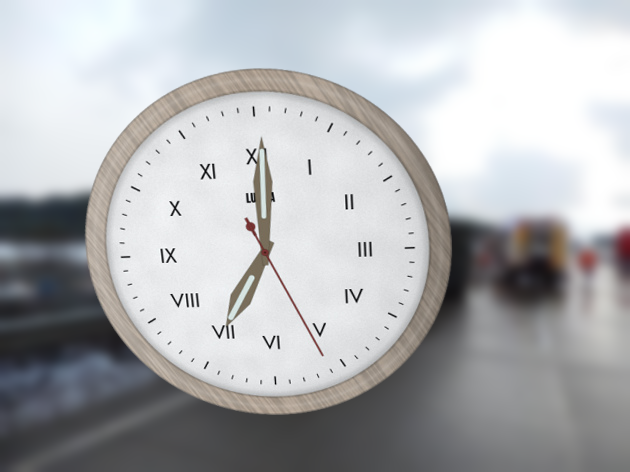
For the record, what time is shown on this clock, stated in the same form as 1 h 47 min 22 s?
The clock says 7 h 00 min 26 s
